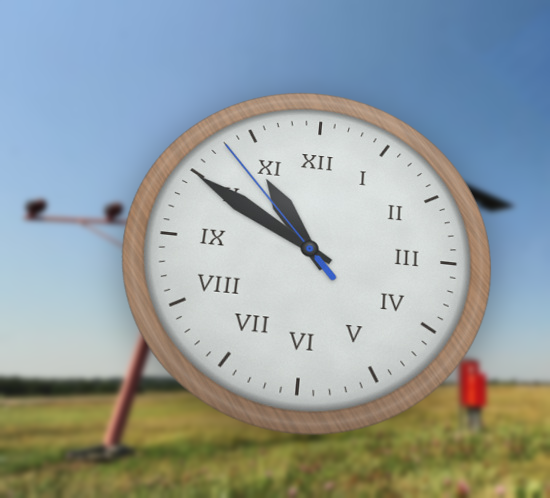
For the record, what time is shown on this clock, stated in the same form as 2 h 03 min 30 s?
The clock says 10 h 49 min 53 s
